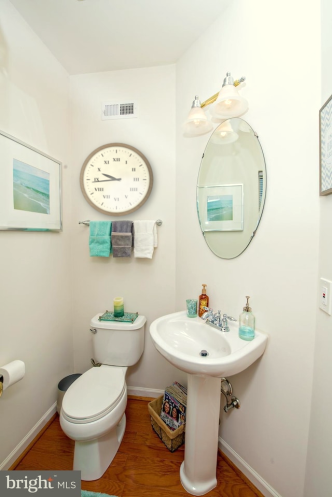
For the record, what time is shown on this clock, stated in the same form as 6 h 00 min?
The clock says 9 h 44 min
